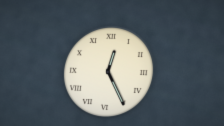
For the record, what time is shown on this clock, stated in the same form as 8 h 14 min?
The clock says 12 h 25 min
